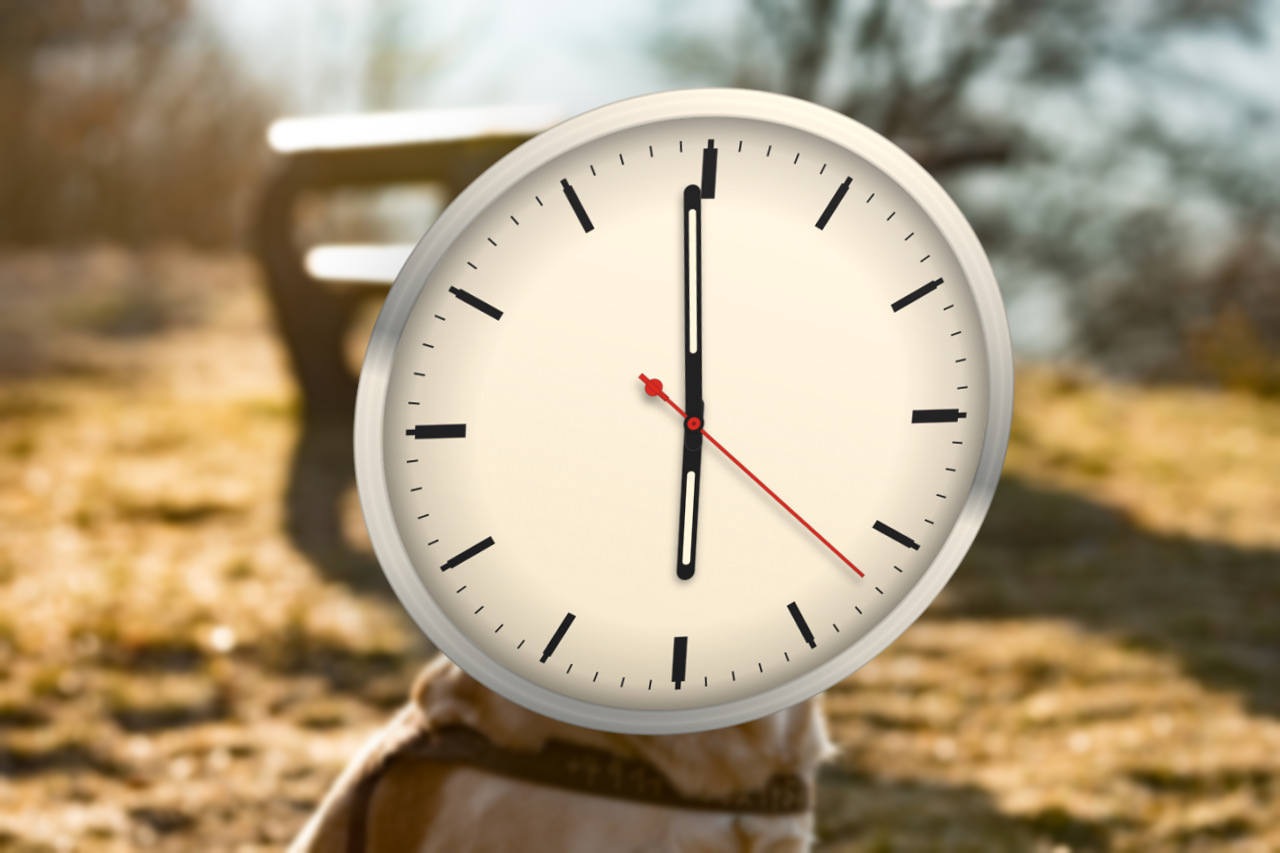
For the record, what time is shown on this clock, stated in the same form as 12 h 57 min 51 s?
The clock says 5 h 59 min 22 s
